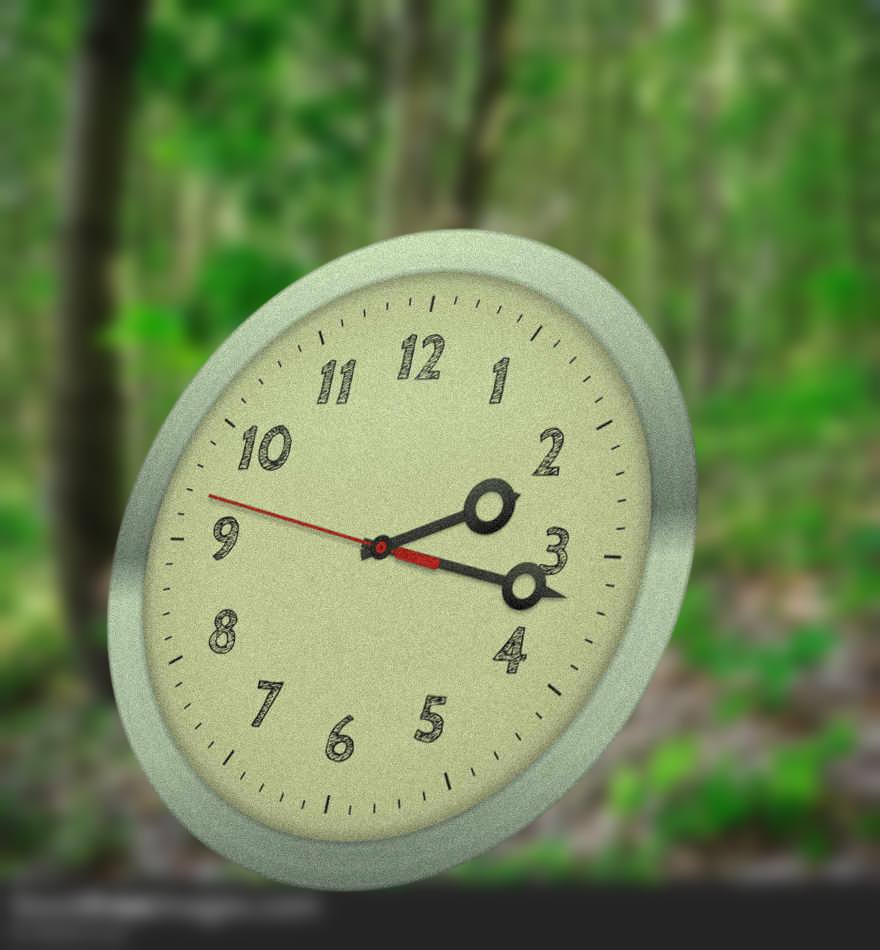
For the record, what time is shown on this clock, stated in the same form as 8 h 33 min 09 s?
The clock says 2 h 16 min 47 s
